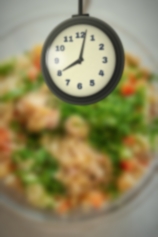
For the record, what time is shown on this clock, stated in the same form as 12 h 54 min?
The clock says 8 h 02 min
